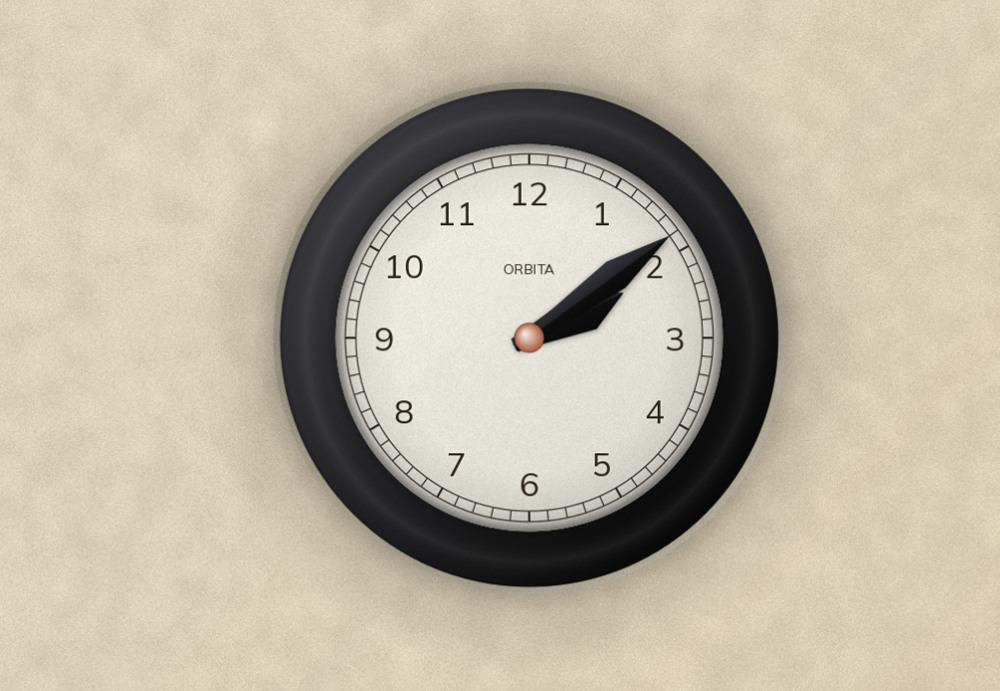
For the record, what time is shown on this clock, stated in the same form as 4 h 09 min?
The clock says 2 h 09 min
